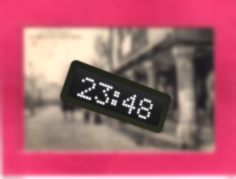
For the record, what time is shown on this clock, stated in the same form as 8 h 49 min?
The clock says 23 h 48 min
